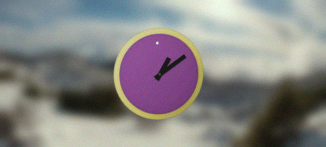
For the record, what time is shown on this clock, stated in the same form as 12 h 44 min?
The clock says 1 h 10 min
